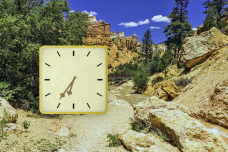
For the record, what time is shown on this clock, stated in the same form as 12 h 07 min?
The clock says 6 h 36 min
